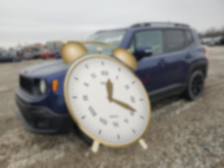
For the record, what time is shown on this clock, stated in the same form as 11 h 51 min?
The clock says 12 h 19 min
